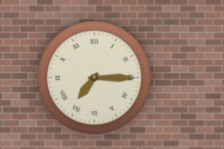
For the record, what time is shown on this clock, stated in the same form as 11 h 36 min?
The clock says 7 h 15 min
